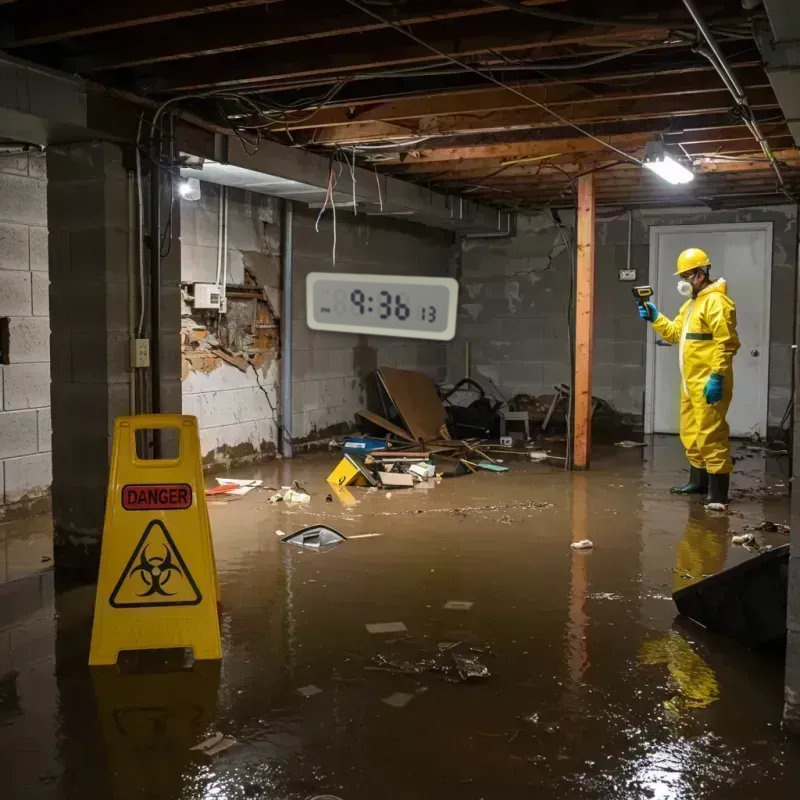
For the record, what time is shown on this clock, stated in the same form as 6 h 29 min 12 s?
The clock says 9 h 36 min 13 s
